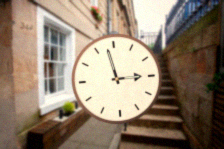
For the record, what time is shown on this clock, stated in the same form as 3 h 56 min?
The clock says 2 h 58 min
